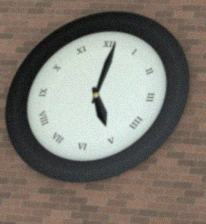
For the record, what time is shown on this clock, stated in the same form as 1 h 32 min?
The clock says 5 h 01 min
